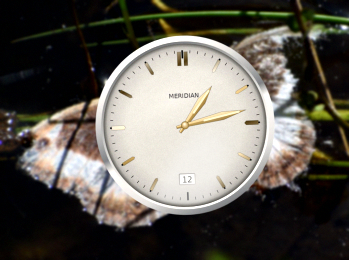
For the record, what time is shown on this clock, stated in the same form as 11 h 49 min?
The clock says 1 h 13 min
